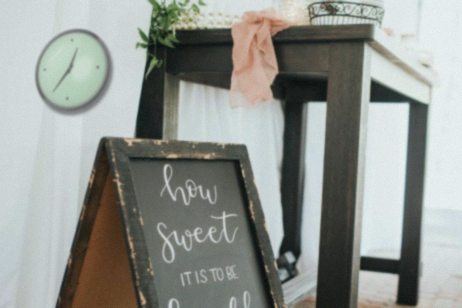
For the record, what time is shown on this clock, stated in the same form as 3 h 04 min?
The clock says 12 h 36 min
